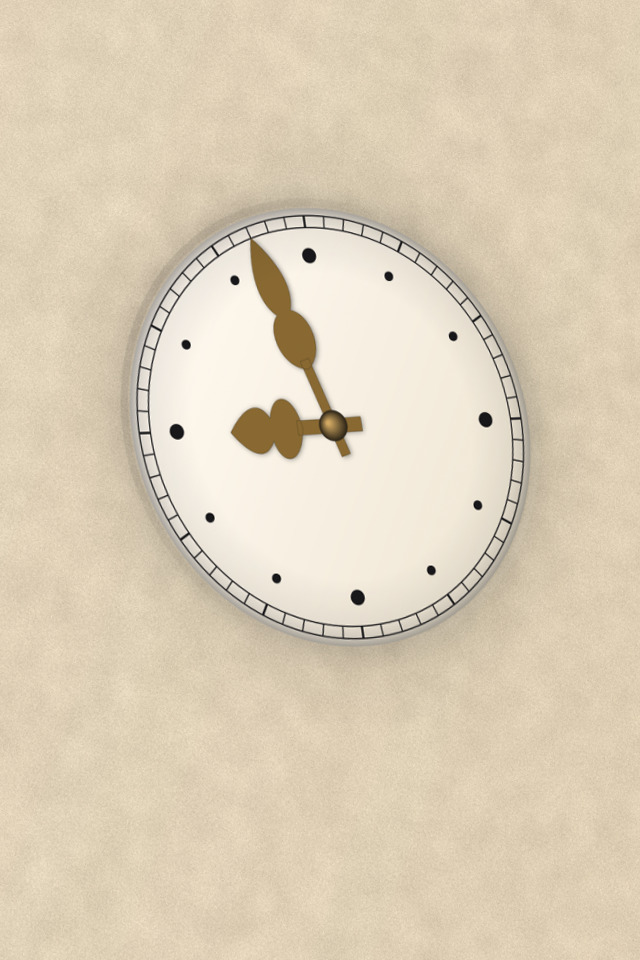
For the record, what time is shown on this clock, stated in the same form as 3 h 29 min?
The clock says 8 h 57 min
